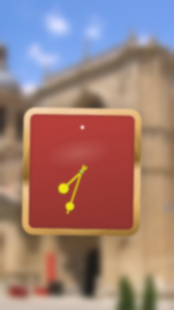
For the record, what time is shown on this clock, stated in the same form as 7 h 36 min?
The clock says 7 h 33 min
